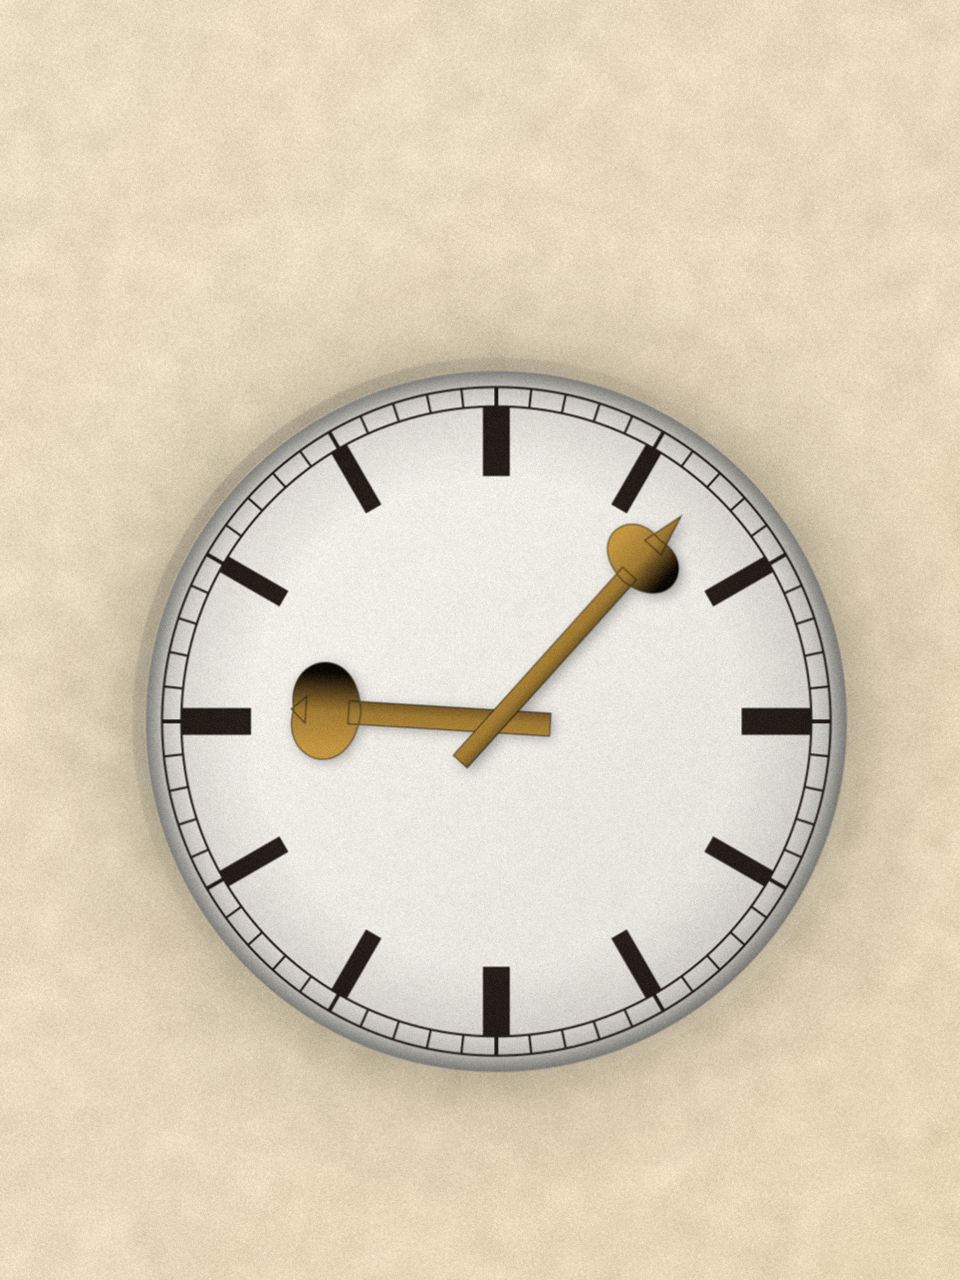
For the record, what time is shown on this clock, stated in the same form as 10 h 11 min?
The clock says 9 h 07 min
